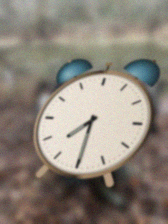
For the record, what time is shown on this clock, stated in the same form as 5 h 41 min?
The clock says 7 h 30 min
